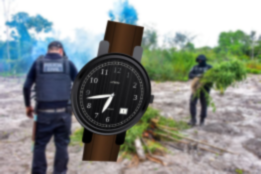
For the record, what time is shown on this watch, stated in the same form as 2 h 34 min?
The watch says 6 h 43 min
